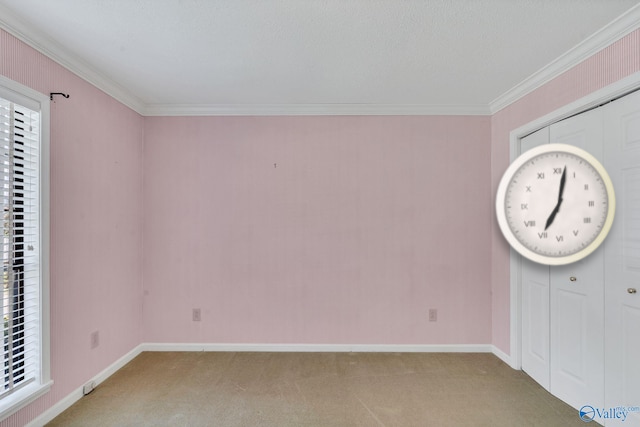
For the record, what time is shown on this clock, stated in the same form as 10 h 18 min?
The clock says 7 h 02 min
